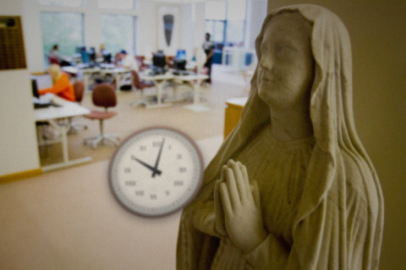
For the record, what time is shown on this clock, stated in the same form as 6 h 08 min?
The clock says 10 h 02 min
